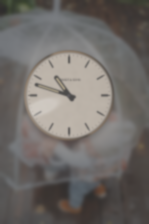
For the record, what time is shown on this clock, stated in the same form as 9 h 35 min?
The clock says 10 h 48 min
